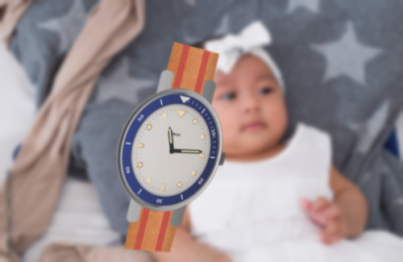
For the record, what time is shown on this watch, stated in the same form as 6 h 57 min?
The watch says 11 h 14 min
